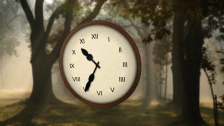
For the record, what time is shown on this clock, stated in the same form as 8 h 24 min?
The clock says 10 h 35 min
